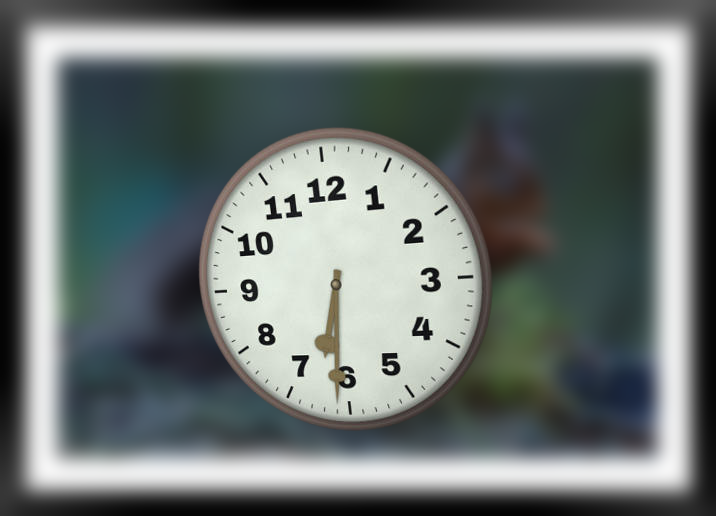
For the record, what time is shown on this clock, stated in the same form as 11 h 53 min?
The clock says 6 h 31 min
